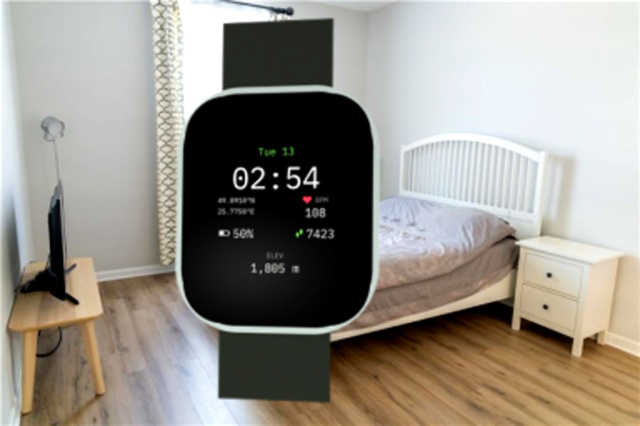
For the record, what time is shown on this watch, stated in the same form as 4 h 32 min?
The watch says 2 h 54 min
